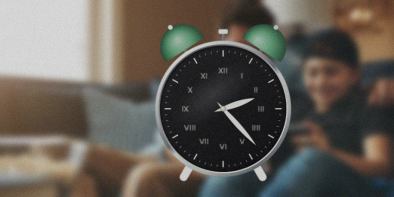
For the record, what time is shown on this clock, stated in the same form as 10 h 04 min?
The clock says 2 h 23 min
